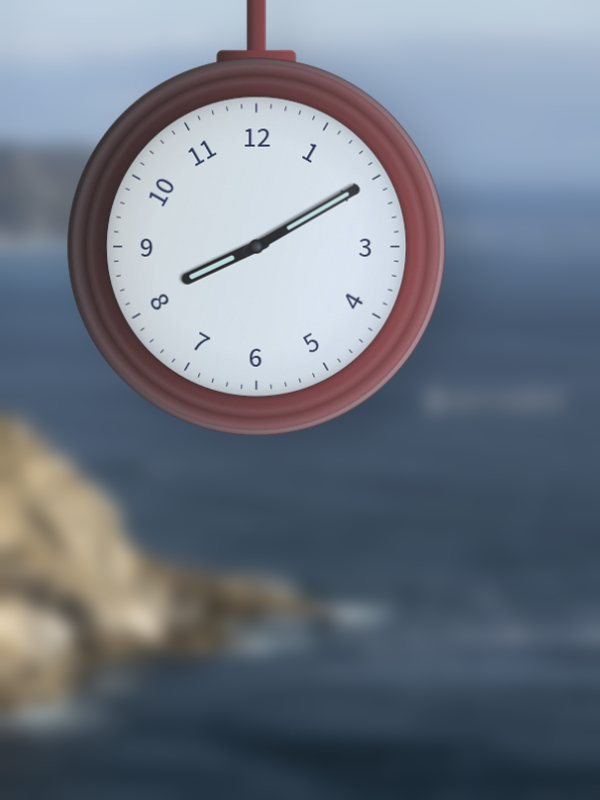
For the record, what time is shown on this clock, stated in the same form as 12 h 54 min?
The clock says 8 h 10 min
